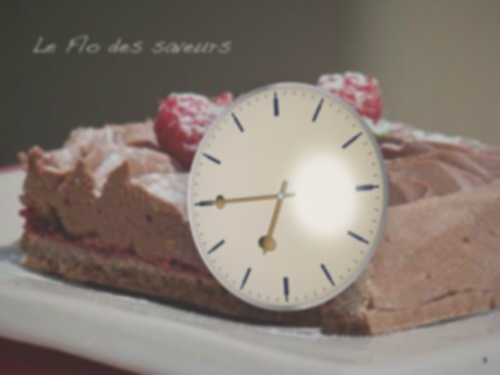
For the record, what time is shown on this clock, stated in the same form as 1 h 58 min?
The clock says 6 h 45 min
